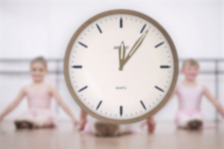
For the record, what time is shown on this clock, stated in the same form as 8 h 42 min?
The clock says 12 h 06 min
